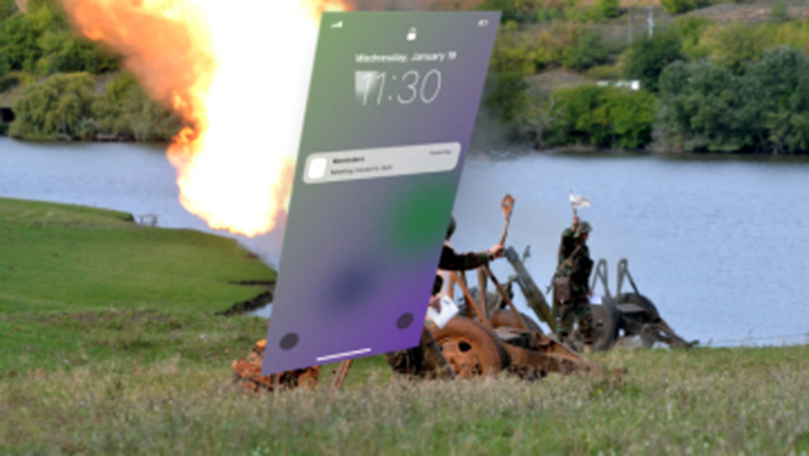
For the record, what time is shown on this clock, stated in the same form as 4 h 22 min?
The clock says 11 h 30 min
